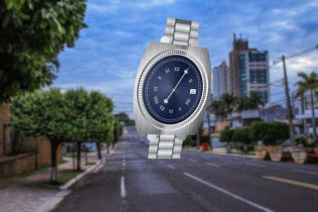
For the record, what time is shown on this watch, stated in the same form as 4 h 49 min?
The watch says 7 h 05 min
